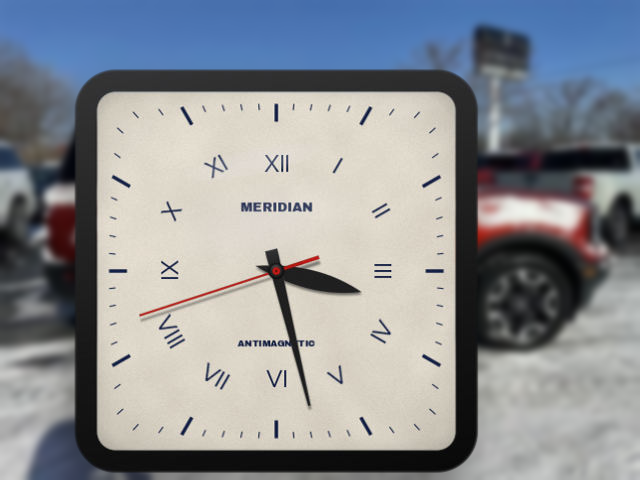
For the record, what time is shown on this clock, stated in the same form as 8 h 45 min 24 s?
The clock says 3 h 27 min 42 s
